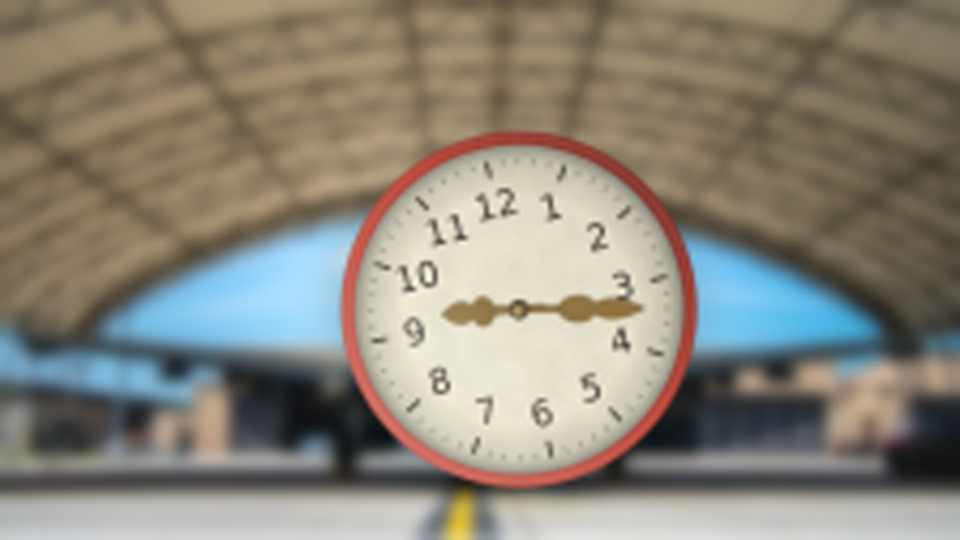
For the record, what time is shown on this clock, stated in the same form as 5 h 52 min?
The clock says 9 h 17 min
